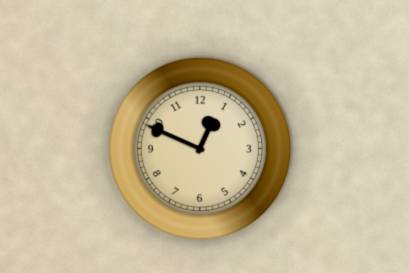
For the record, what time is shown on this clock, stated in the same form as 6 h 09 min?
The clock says 12 h 49 min
